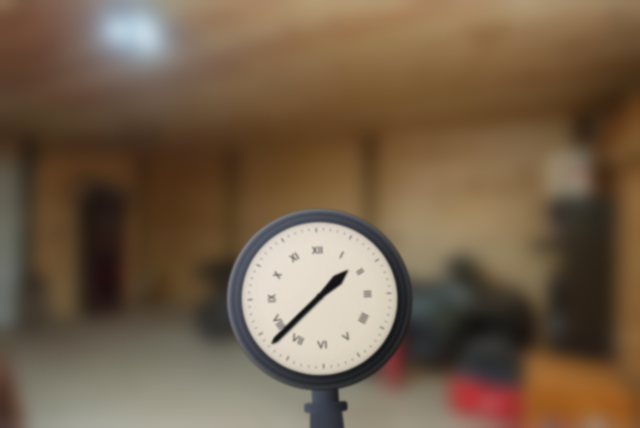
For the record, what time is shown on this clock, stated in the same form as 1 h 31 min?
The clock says 1 h 38 min
